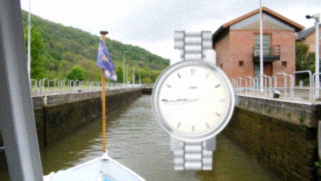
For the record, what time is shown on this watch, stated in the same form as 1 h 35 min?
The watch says 8 h 44 min
